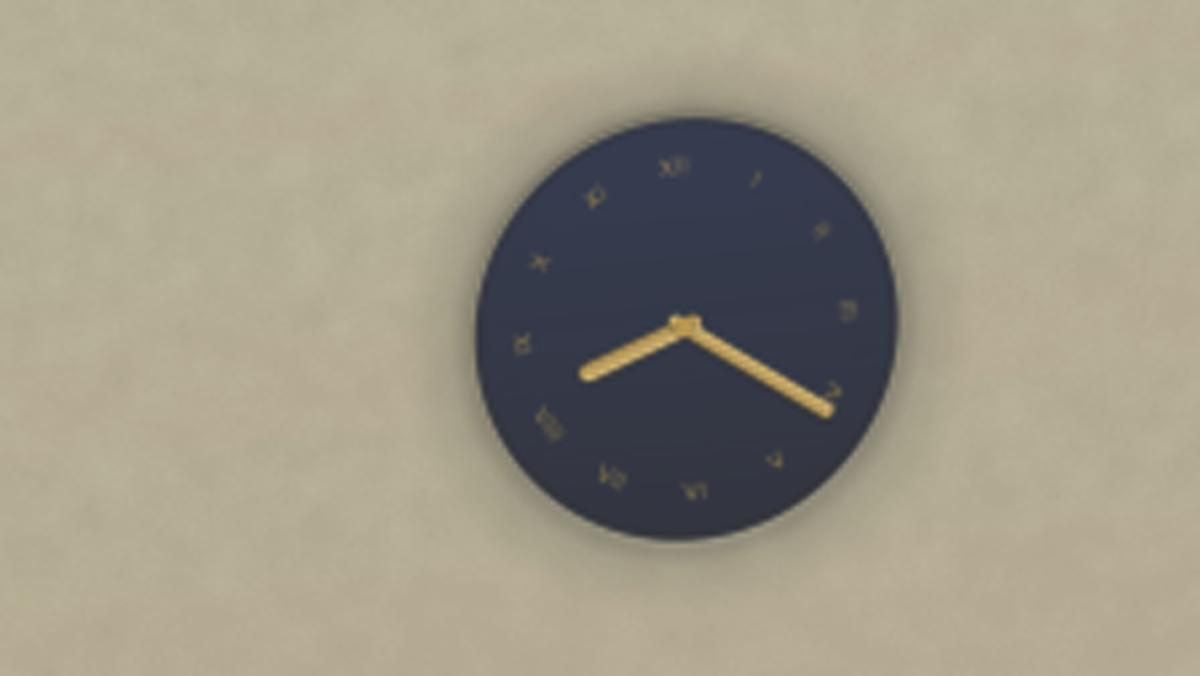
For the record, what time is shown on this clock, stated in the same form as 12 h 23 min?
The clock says 8 h 21 min
